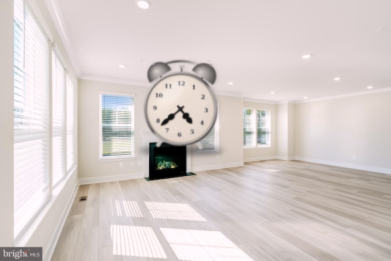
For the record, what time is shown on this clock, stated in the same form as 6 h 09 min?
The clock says 4 h 38 min
